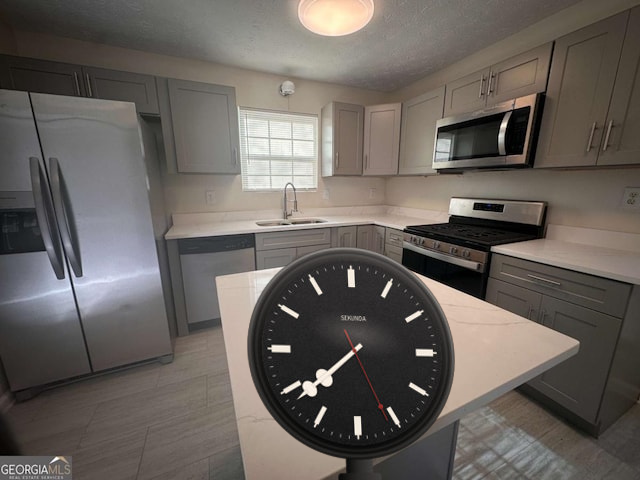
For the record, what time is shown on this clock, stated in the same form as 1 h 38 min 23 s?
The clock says 7 h 38 min 26 s
